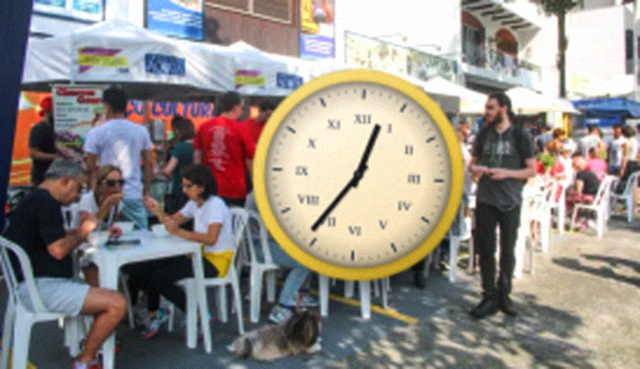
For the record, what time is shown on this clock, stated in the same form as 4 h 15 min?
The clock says 12 h 36 min
